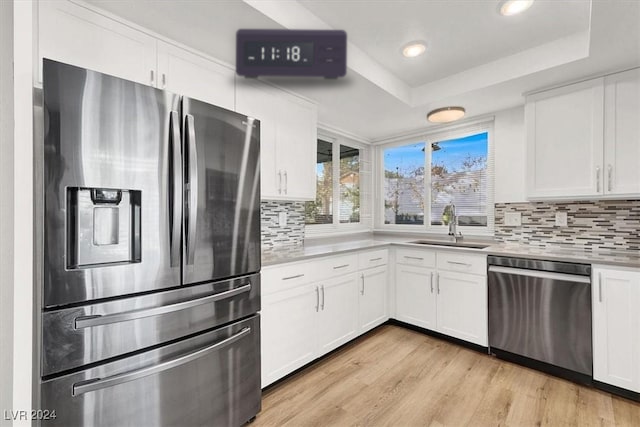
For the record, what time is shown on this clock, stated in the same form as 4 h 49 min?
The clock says 11 h 18 min
